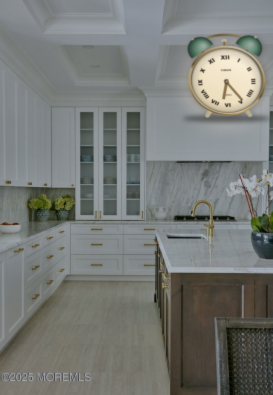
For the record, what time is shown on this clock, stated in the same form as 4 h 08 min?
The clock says 6 h 24 min
